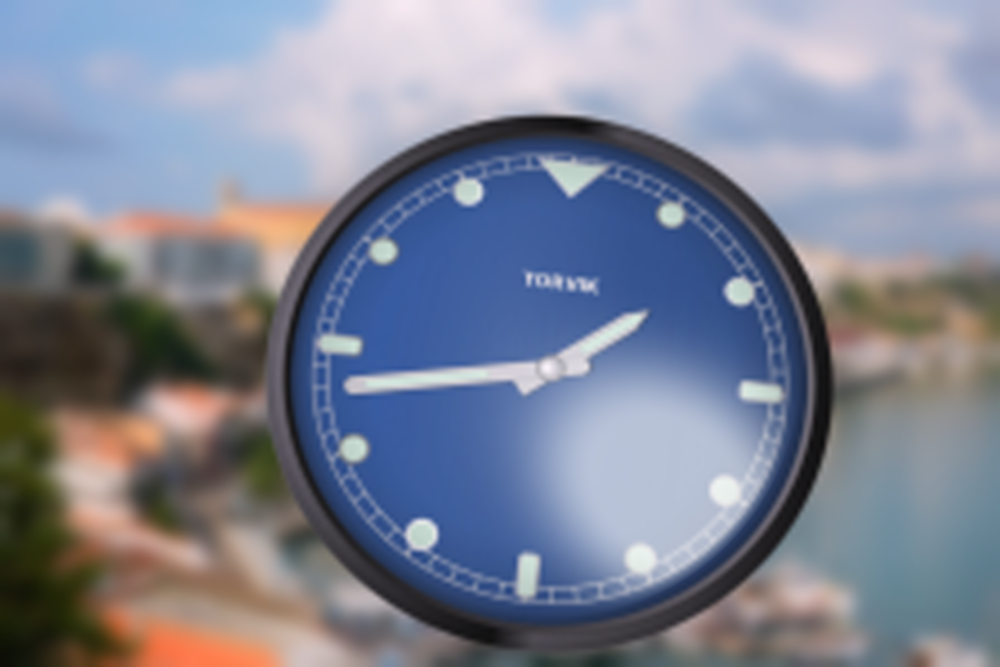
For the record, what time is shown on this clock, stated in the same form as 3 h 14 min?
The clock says 1 h 43 min
